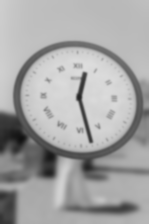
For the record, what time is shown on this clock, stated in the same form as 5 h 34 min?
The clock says 12 h 28 min
